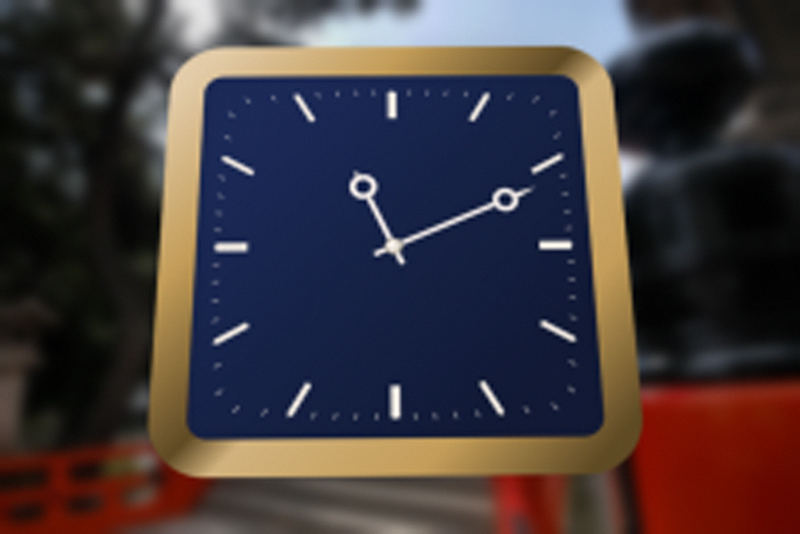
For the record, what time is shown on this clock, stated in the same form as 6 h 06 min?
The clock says 11 h 11 min
